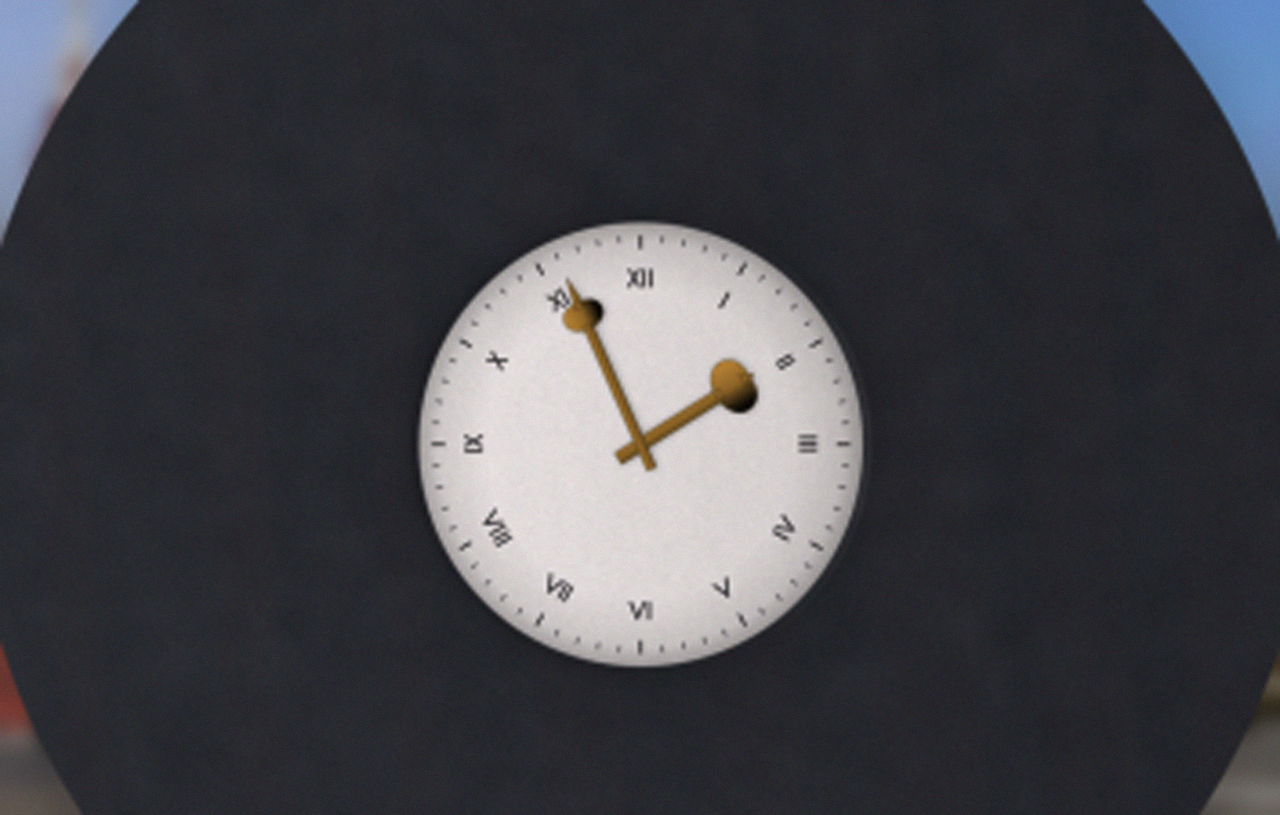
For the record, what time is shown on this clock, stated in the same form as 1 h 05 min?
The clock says 1 h 56 min
